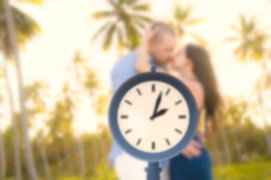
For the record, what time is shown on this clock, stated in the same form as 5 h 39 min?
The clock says 2 h 03 min
